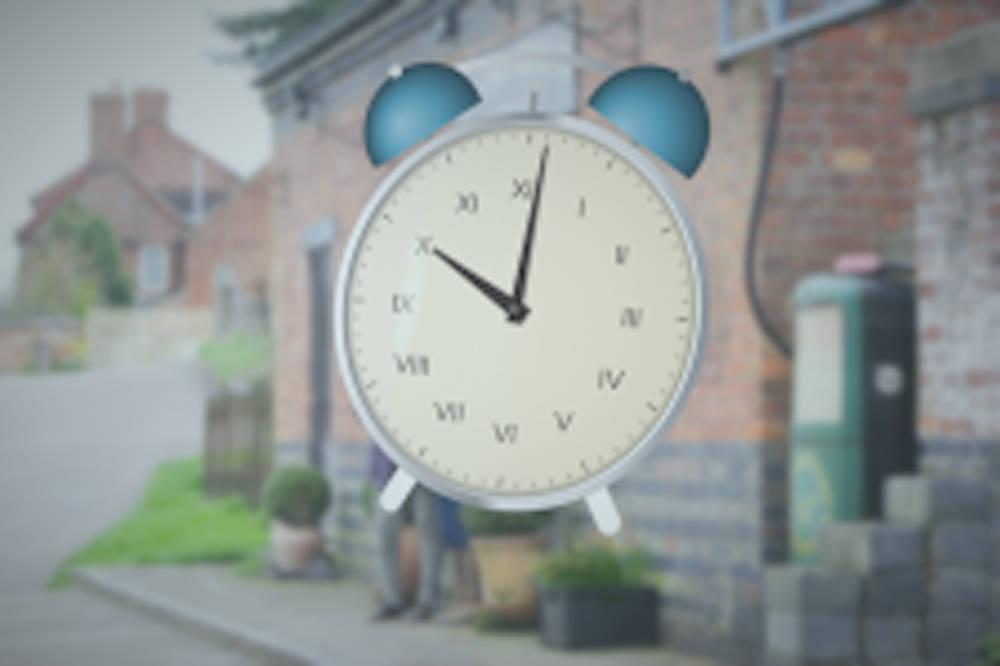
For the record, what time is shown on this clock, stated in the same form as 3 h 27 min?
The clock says 10 h 01 min
